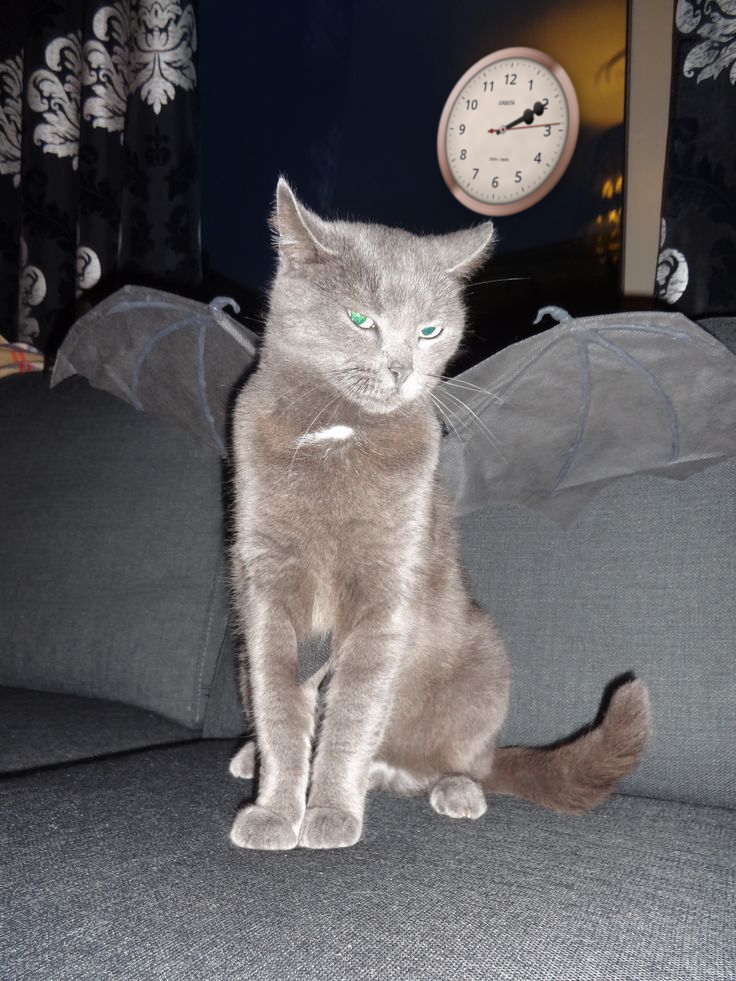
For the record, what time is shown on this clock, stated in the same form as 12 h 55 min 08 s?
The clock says 2 h 10 min 14 s
